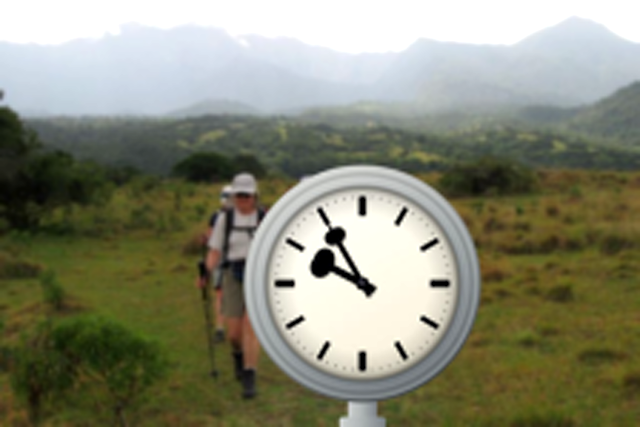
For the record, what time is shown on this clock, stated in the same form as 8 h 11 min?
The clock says 9 h 55 min
